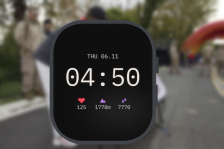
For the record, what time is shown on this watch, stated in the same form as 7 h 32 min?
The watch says 4 h 50 min
